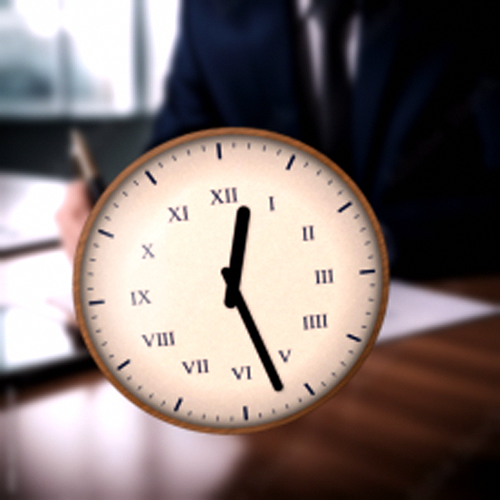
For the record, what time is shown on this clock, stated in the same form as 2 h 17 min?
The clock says 12 h 27 min
